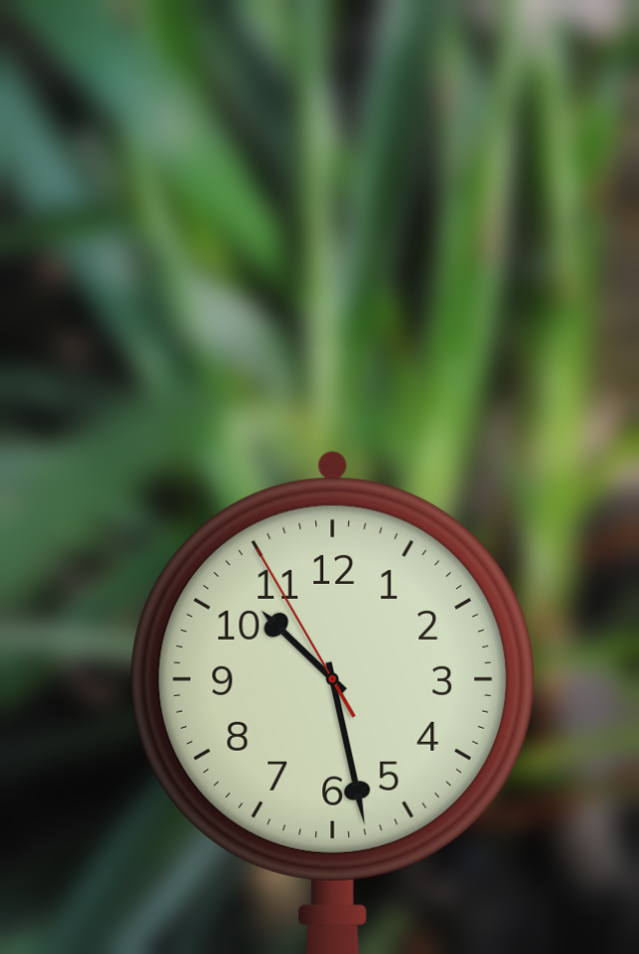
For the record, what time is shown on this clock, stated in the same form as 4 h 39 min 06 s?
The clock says 10 h 27 min 55 s
